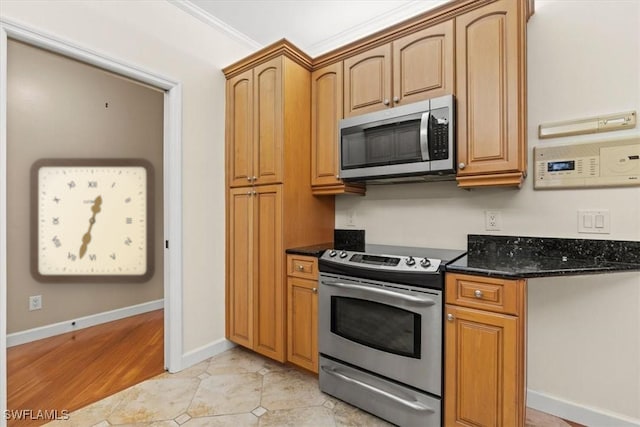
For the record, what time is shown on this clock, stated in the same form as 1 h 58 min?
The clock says 12 h 33 min
